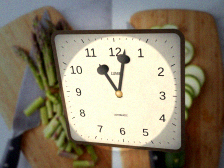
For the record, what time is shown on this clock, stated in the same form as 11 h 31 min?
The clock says 11 h 02 min
